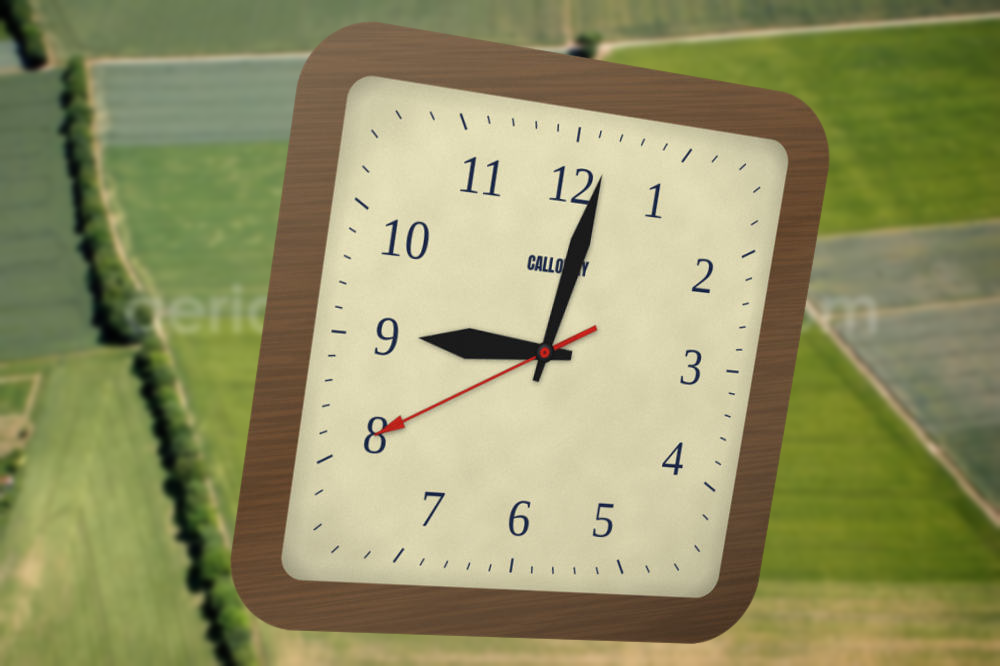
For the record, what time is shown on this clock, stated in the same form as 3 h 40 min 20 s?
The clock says 9 h 01 min 40 s
